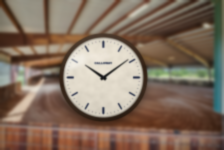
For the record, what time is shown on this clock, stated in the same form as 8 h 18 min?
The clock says 10 h 09 min
